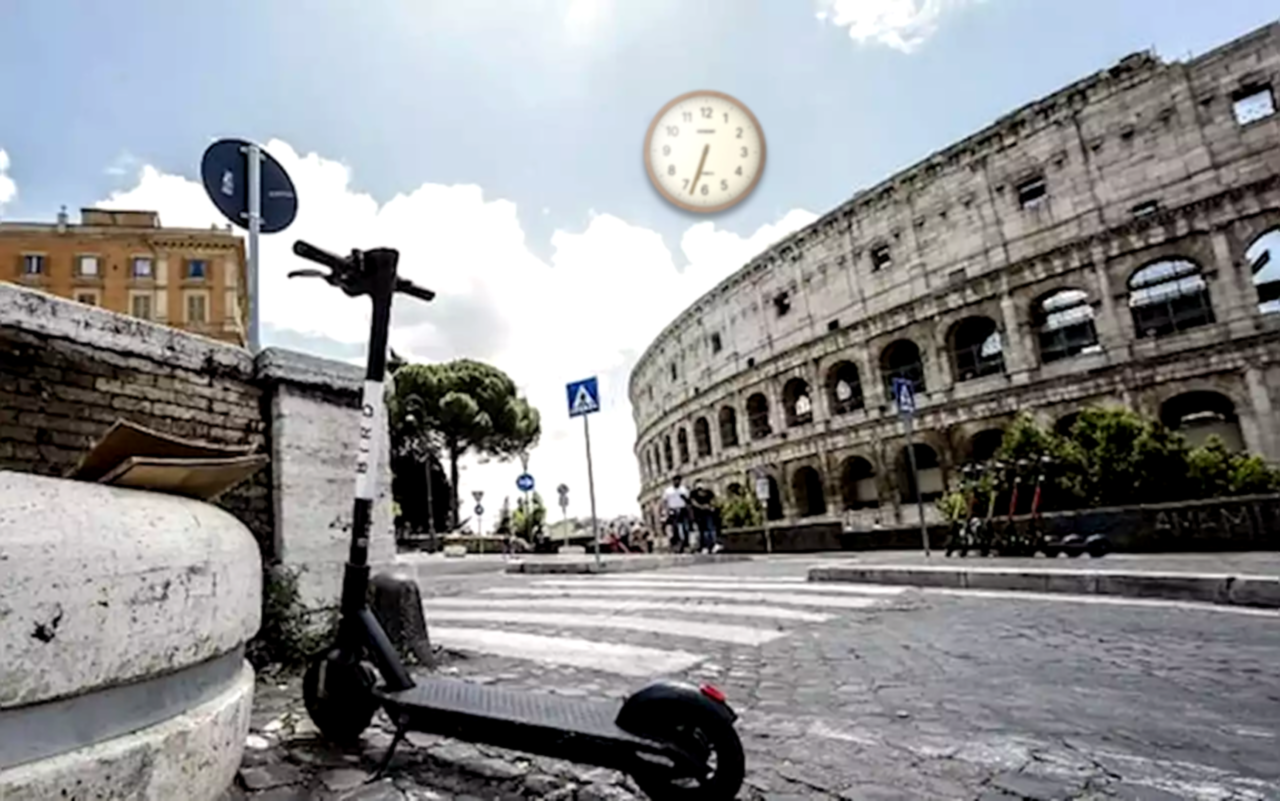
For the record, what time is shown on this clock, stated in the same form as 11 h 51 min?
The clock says 6 h 33 min
